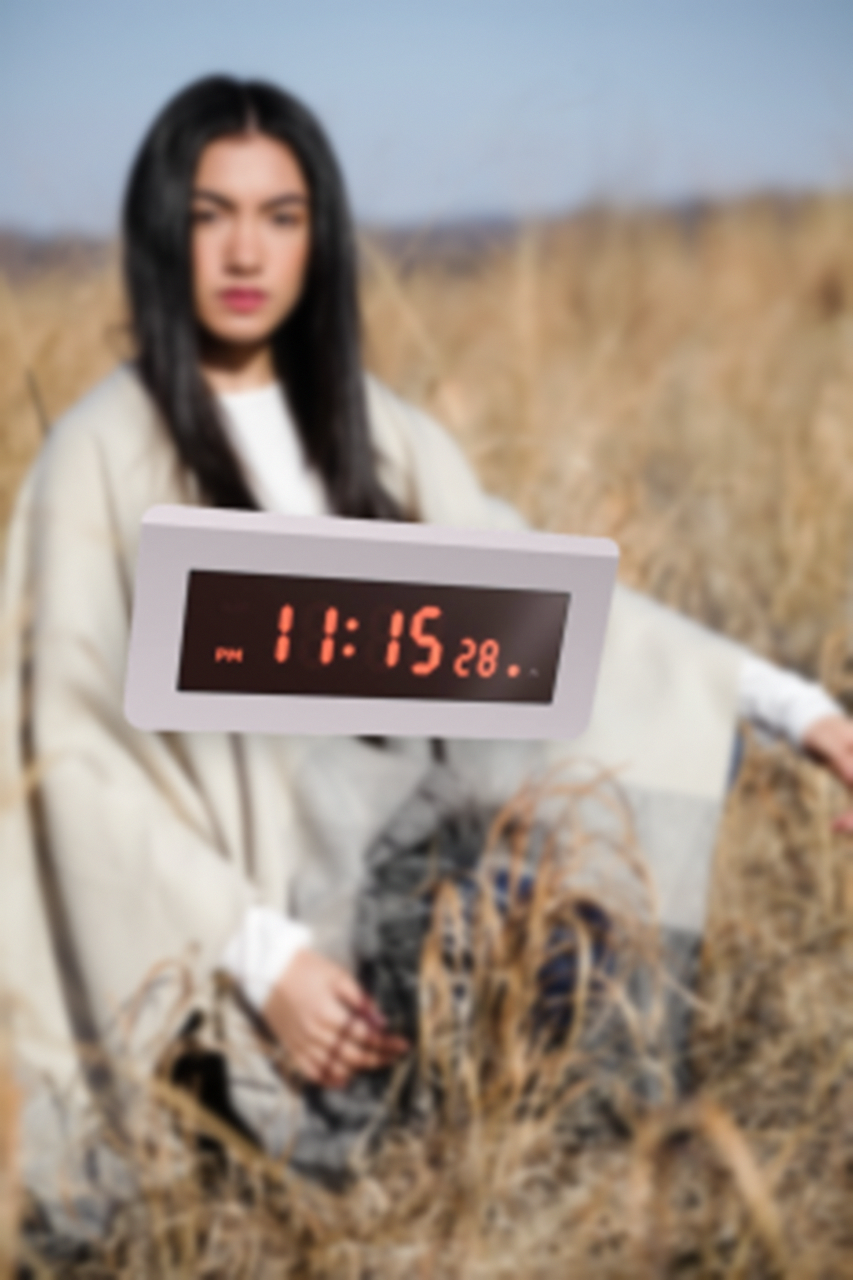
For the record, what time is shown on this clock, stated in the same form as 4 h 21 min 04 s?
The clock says 11 h 15 min 28 s
